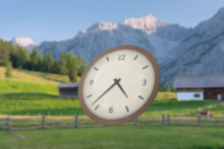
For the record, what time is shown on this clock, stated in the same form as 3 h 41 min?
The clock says 4 h 37 min
